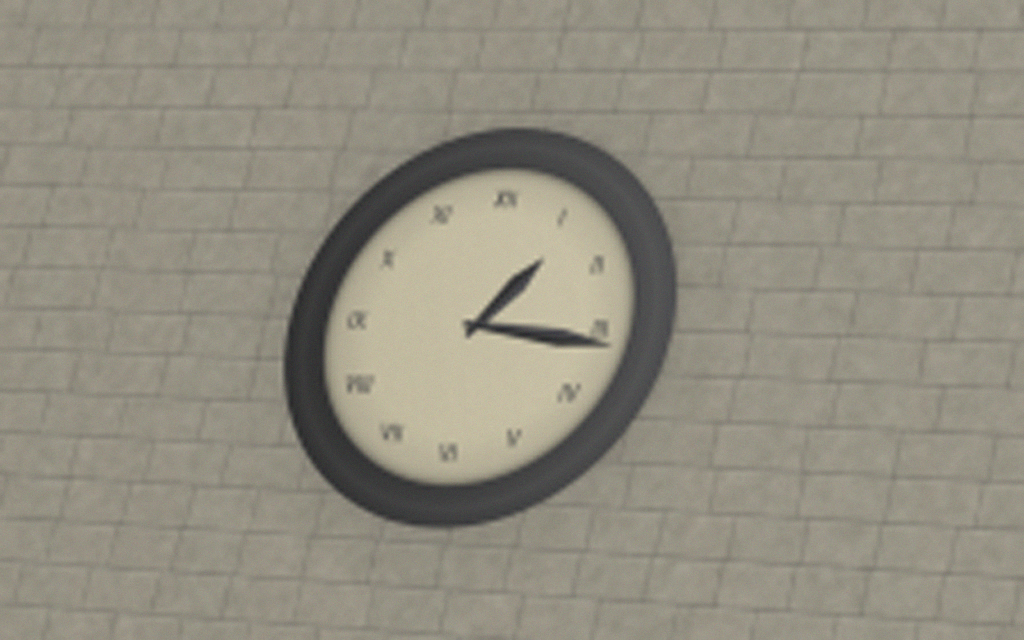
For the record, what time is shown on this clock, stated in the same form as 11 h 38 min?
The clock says 1 h 16 min
